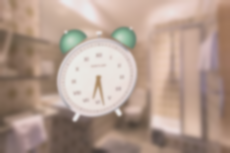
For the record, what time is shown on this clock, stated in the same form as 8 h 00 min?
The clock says 6 h 28 min
